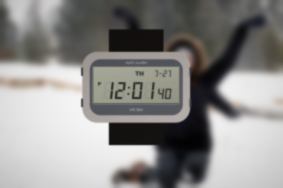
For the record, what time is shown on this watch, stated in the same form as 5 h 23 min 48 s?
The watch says 12 h 01 min 40 s
